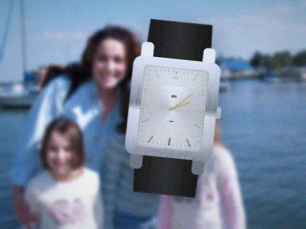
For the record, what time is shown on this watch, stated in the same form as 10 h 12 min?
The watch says 2 h 08 min
